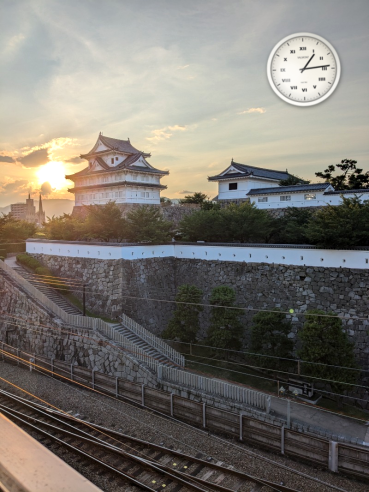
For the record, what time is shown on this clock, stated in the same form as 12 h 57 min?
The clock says 1 h 14 min
